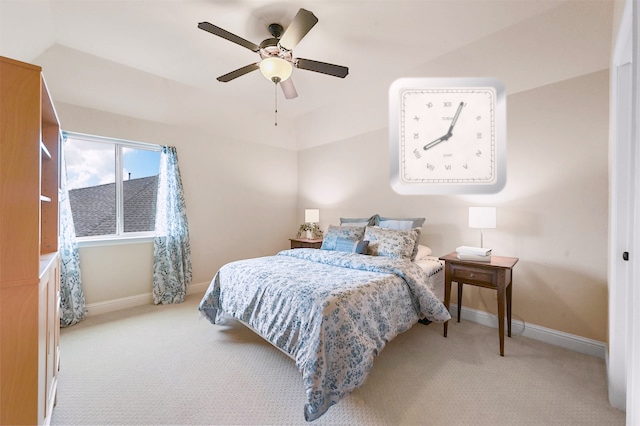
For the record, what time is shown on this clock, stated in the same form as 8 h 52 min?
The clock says 8 h 04 min
